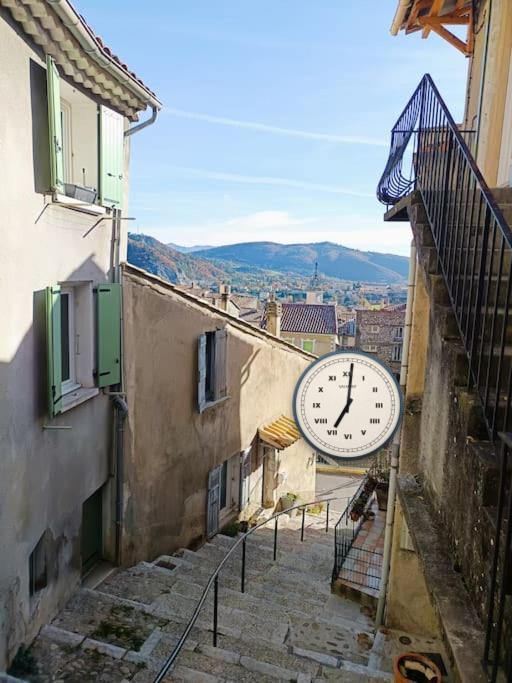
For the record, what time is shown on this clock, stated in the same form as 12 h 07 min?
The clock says 7 h 01 min
